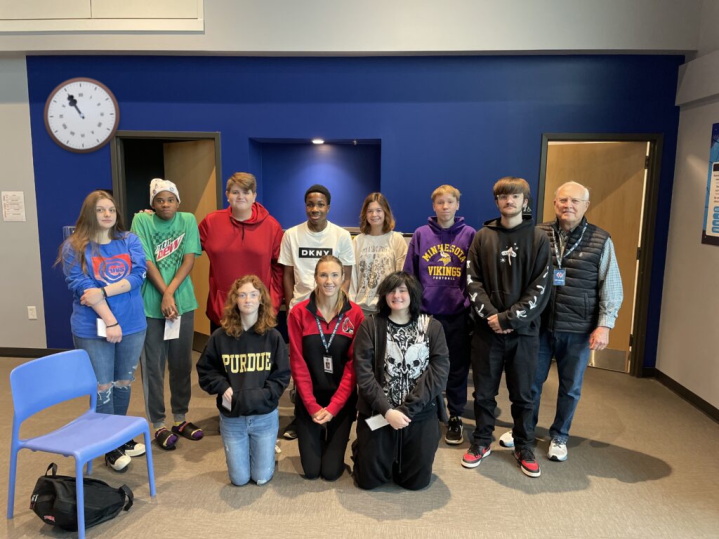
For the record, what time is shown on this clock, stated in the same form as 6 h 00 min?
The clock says 10 h 55 min
